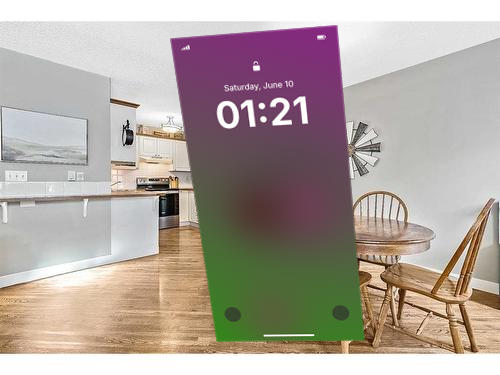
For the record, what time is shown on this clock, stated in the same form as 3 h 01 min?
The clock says 1 h 21 min
